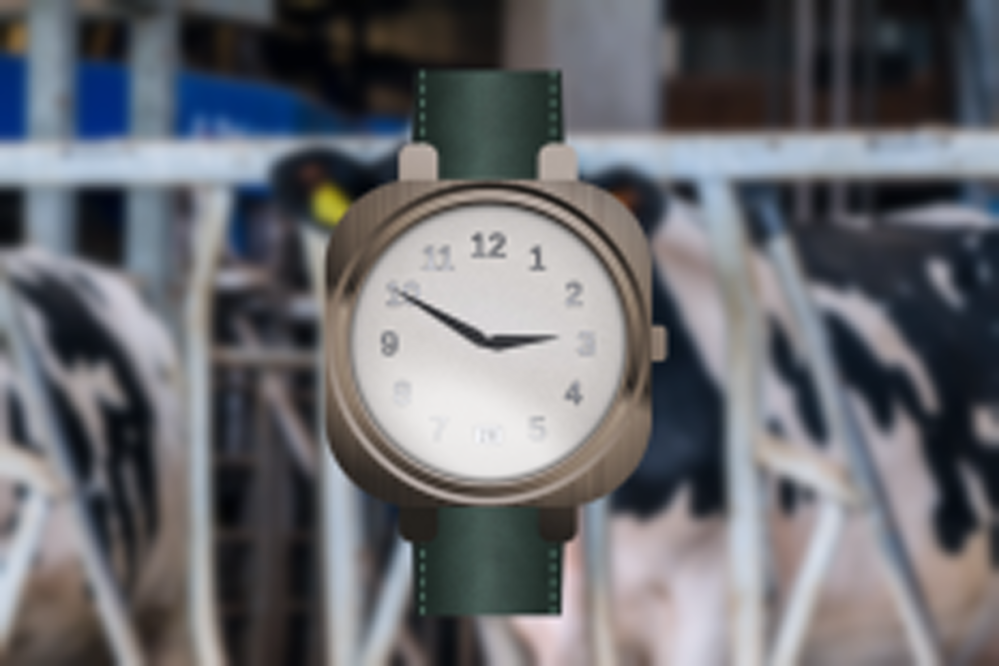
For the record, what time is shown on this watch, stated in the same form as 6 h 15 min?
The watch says 2 h 50 min
